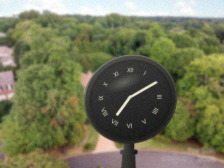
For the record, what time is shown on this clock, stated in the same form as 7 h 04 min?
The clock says 7 h 10 min
